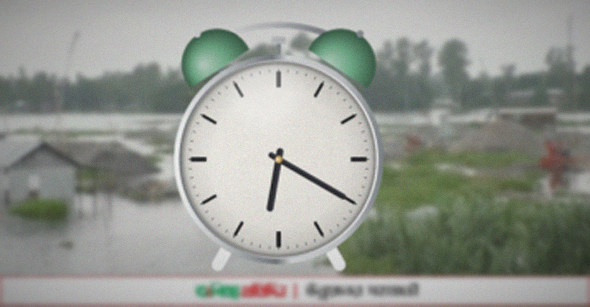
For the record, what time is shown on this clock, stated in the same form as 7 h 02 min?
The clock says 6 h 20 min
